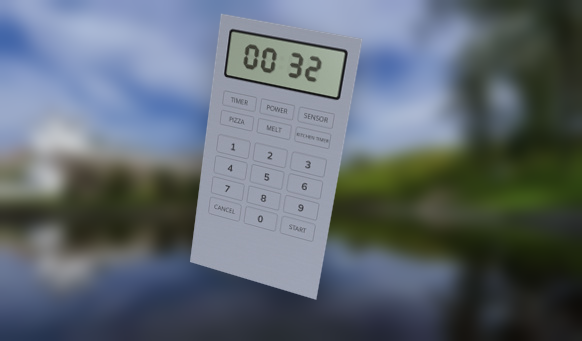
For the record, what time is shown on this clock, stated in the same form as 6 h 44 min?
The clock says 0 h 32 min
